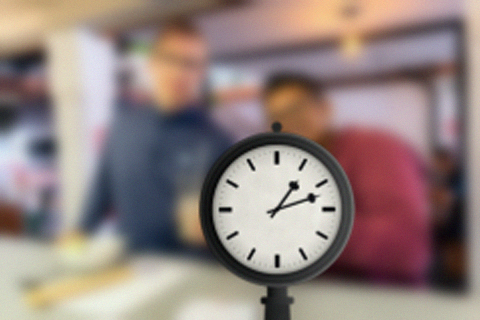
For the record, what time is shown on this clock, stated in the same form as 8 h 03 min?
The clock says 1 h 12 min
